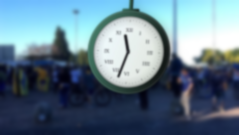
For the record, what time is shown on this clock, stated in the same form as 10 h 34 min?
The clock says 11 h 33 min
